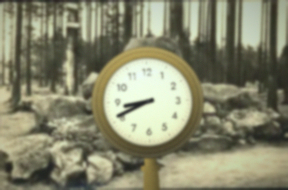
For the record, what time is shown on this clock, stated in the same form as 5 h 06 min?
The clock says 8 h 41 min
